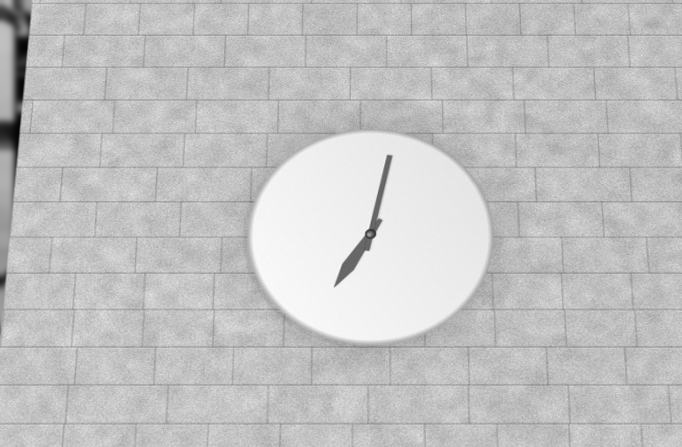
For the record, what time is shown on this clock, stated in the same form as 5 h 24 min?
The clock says 7 h 02 min
